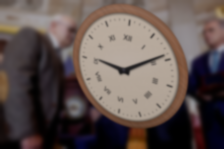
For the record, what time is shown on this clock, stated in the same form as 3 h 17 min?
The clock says 9 h 09 min
